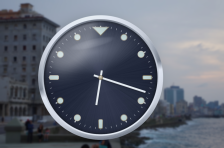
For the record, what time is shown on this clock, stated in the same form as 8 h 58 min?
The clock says 6 h 18 min
